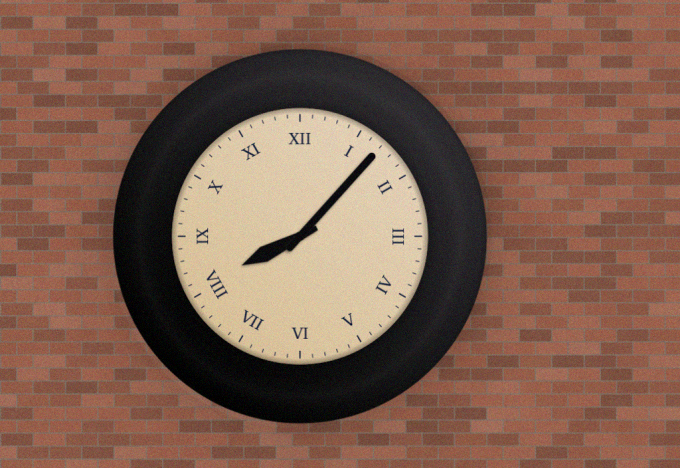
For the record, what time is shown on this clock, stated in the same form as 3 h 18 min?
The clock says 8 h 07 min
